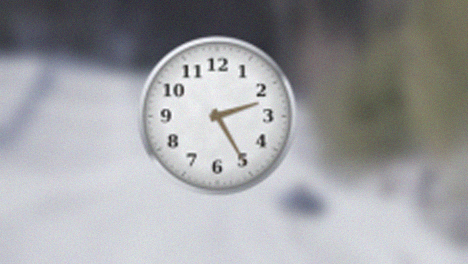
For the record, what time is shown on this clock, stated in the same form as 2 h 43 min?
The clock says 2 h 25 min
